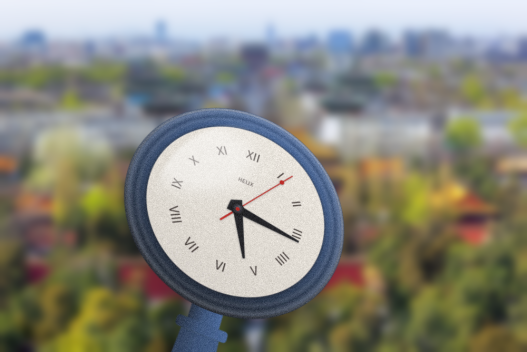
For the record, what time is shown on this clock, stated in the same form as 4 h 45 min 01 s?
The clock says 5 h 16 min 06 s
